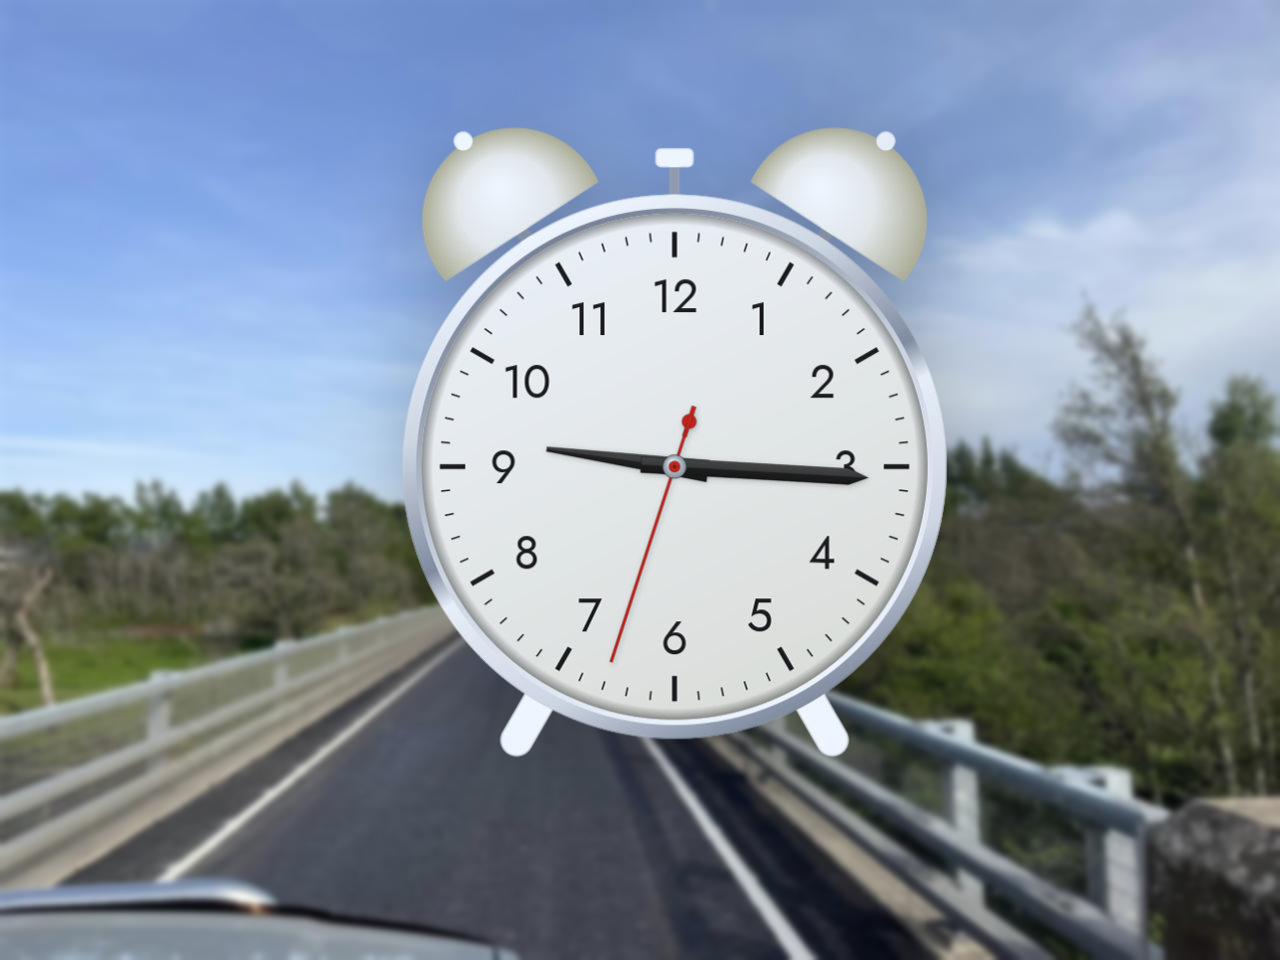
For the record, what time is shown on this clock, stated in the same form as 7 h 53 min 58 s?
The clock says 9 h 15 min 33 s
